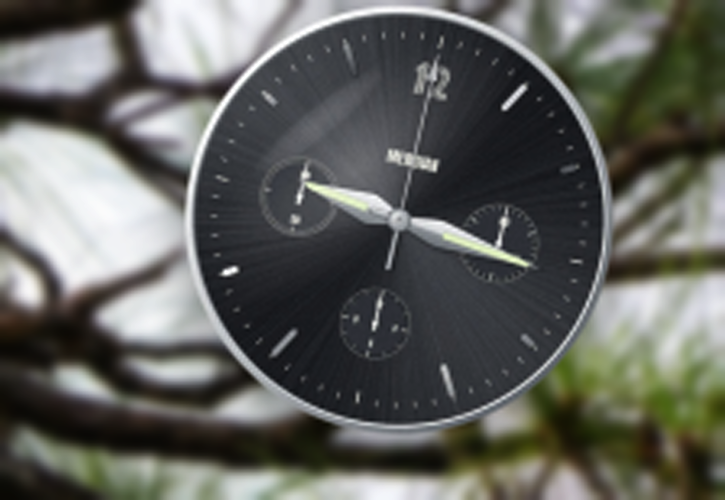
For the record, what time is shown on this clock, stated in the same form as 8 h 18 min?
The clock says 9 h 16 min
